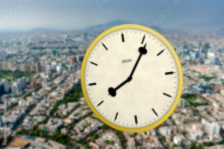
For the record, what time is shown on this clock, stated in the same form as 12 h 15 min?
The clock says 8 h 06 min
